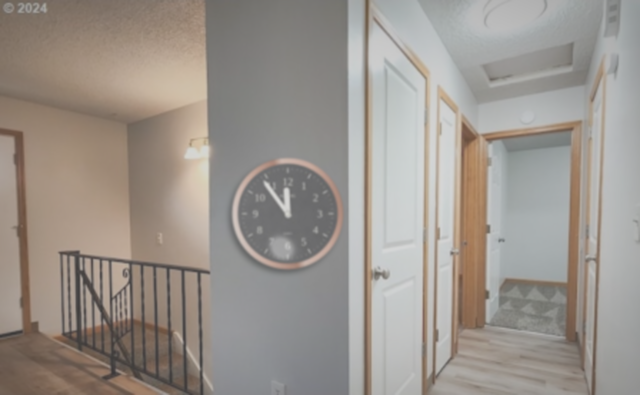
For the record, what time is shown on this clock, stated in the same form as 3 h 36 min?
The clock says 11 h 54 min
